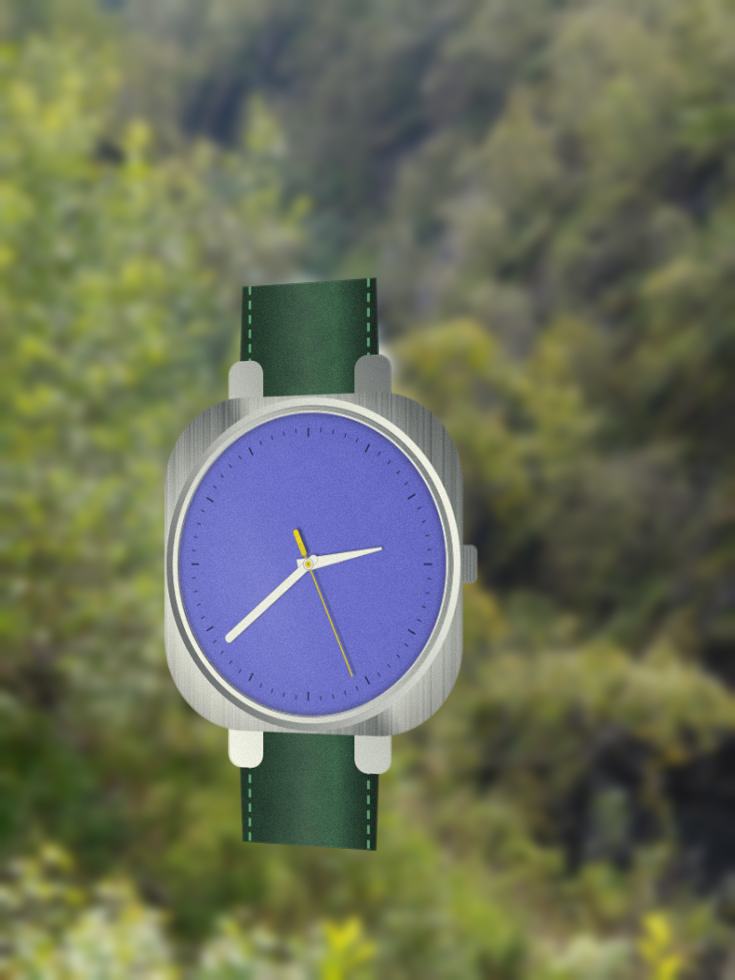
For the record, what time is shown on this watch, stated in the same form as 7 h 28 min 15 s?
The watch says 2 h 38 min 26 s
